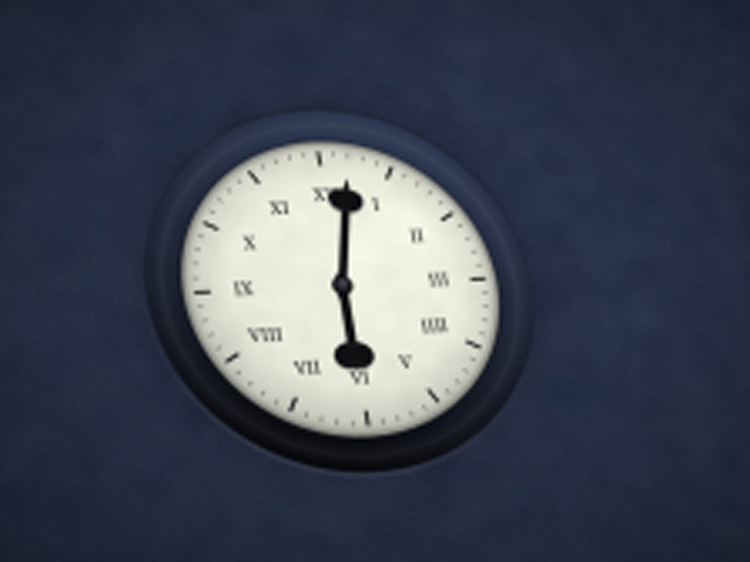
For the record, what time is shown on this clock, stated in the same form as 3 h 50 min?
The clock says 6 h 02 min
